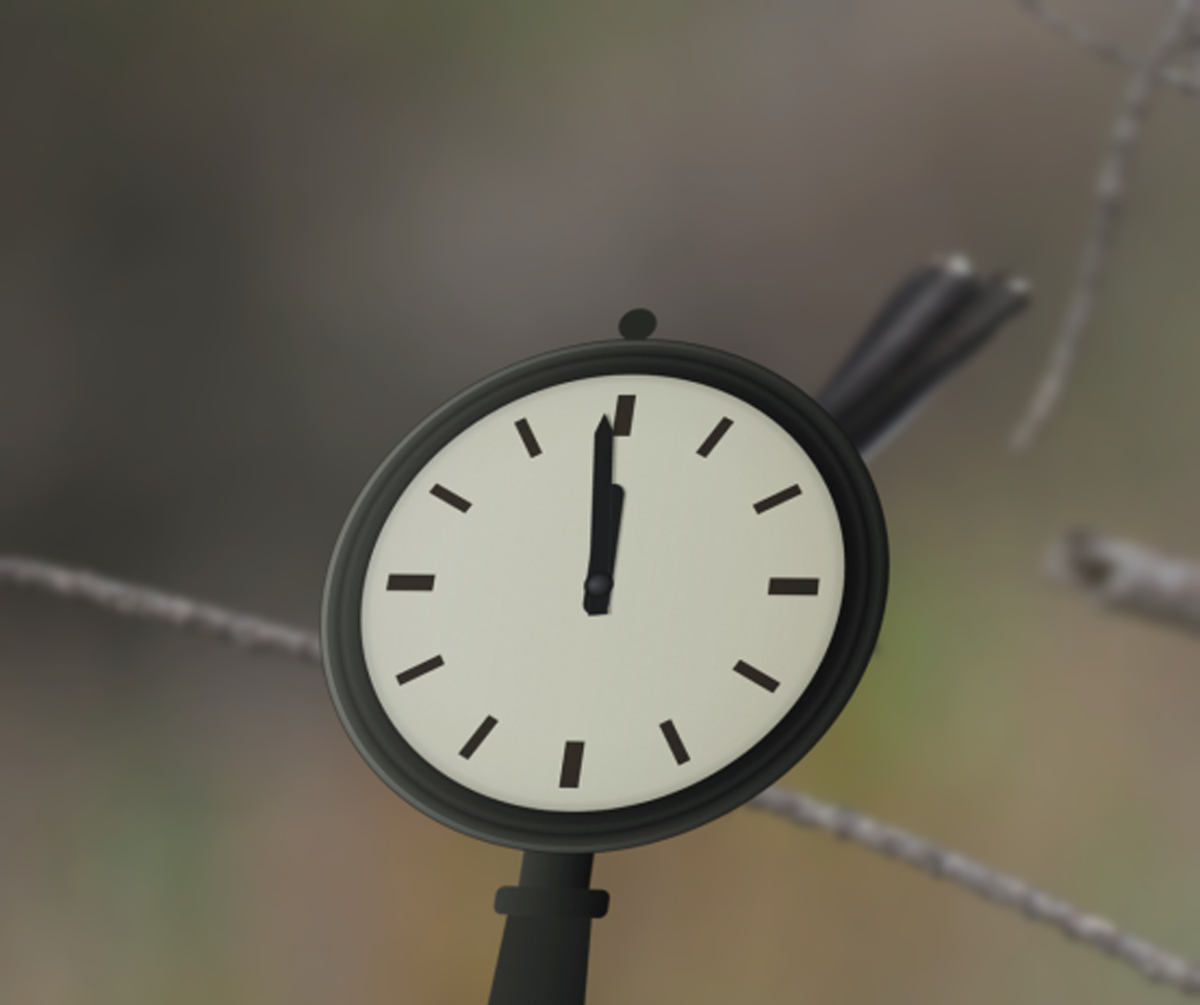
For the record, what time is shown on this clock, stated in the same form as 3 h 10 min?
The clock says 11 h 59 min
